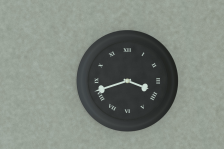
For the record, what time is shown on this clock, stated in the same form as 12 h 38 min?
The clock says 3 h 42 min
